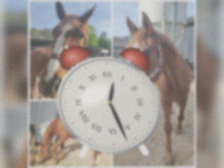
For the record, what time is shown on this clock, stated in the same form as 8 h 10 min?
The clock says 12 h 27 min
